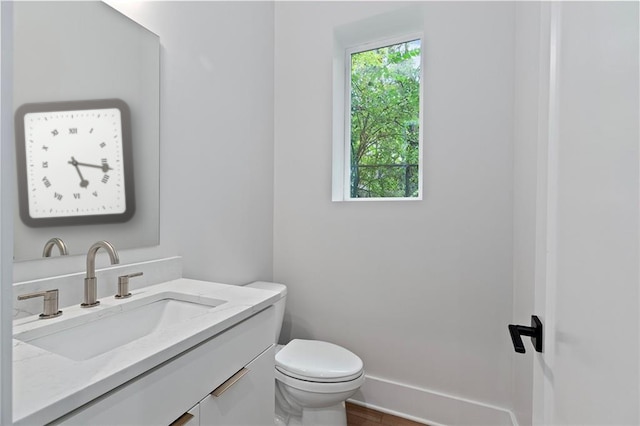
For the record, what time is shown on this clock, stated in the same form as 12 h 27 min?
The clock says 5 h 17 min
